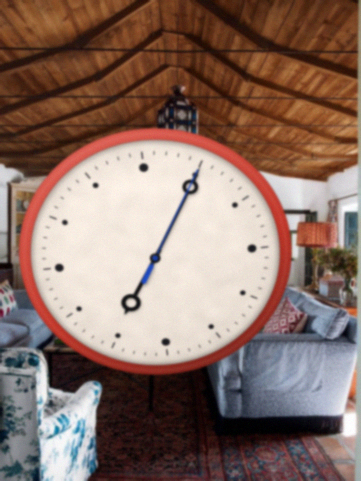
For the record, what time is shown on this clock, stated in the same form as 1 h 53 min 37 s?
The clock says 7 h 05 min 05 s
